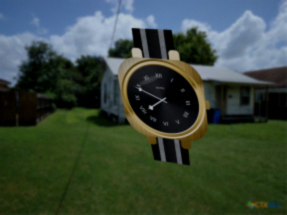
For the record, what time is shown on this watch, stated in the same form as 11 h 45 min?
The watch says 7 h 49 min
